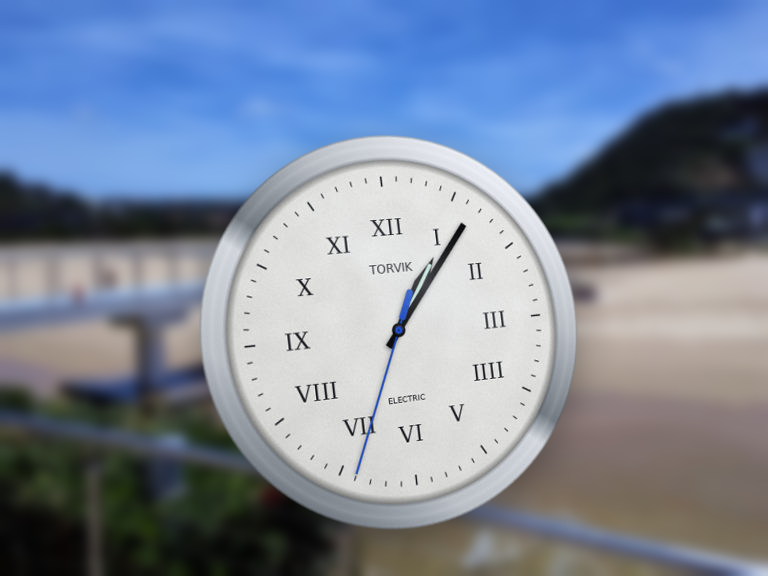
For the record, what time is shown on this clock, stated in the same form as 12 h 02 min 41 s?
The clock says 1 h 06 min 34 s
